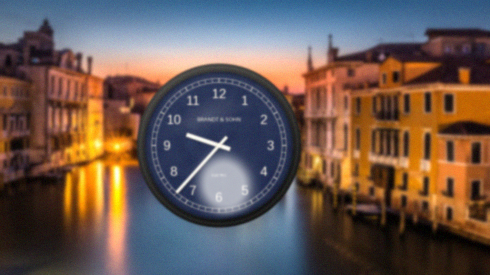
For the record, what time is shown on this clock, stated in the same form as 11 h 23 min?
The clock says 9 h 37 min
